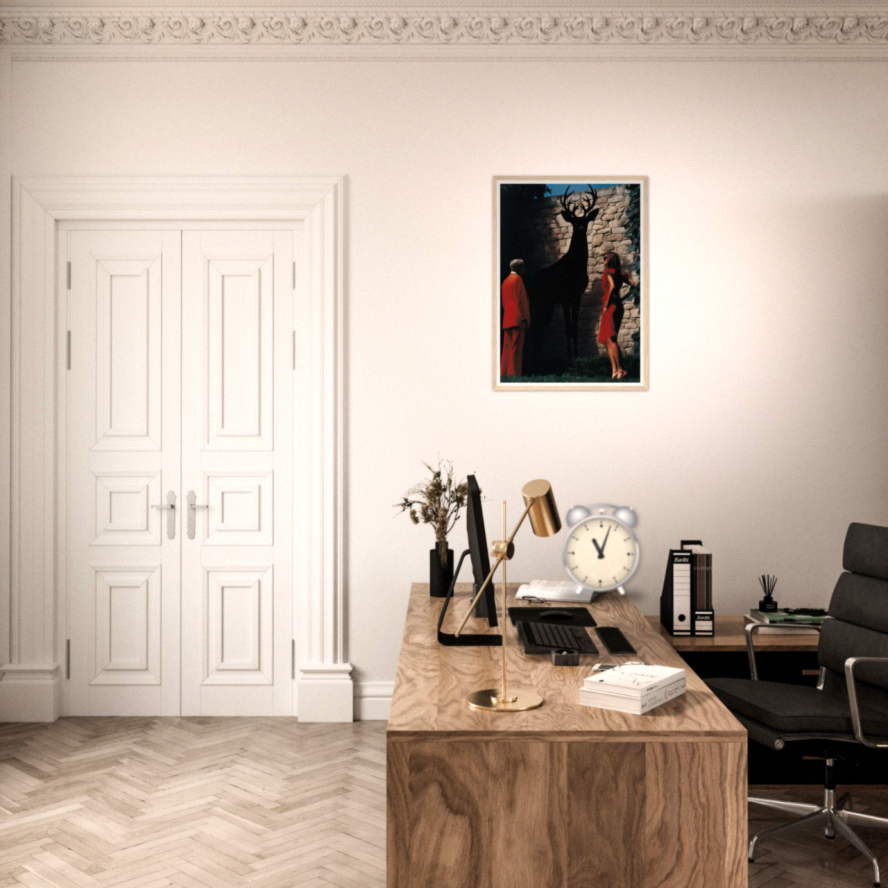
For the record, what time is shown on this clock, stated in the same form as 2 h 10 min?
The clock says 11 h 03 min
